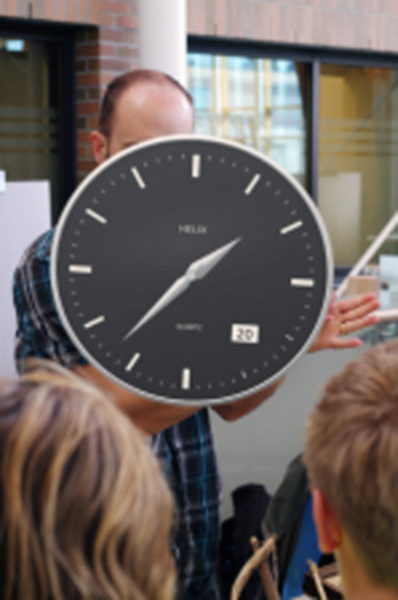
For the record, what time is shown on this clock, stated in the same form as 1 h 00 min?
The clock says 1 h 37 min
